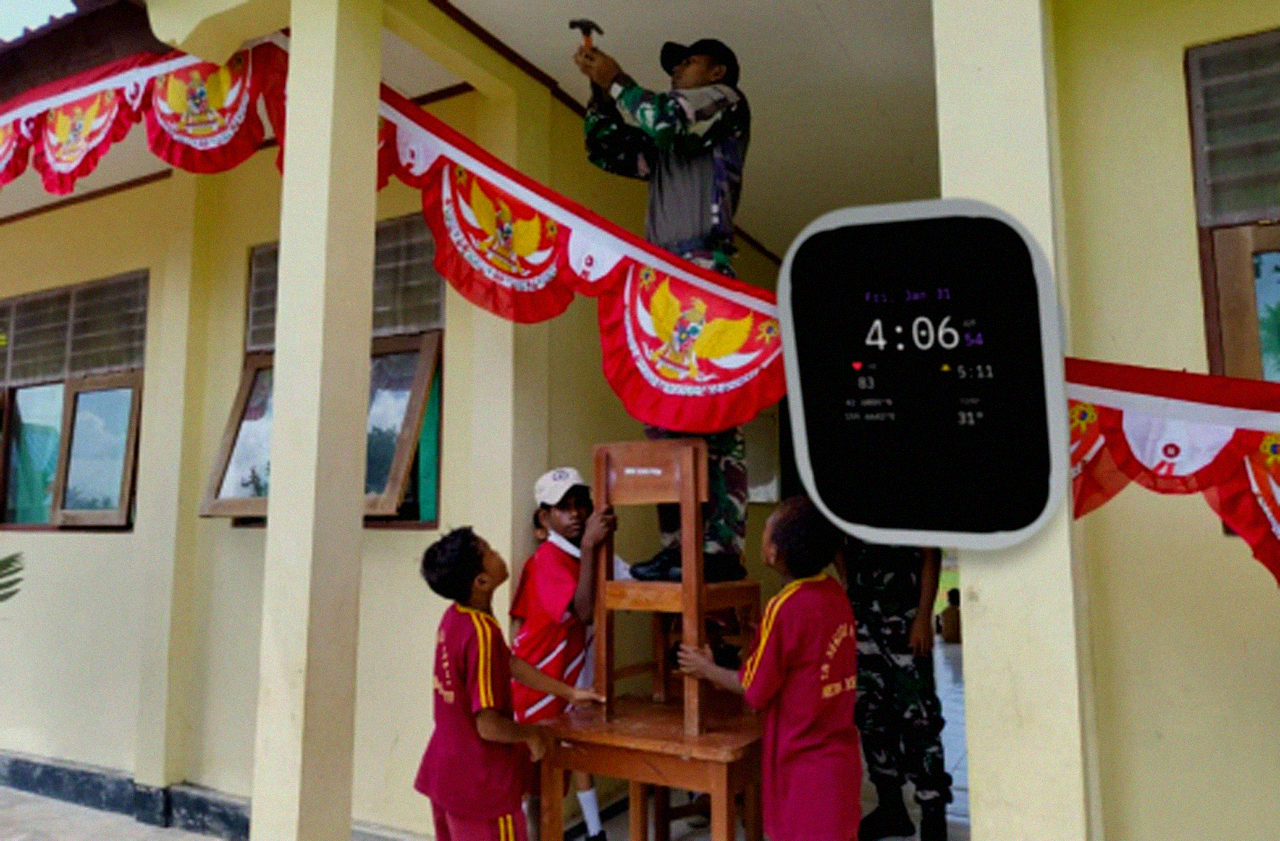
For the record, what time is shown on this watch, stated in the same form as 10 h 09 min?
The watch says 4 h 06 min
